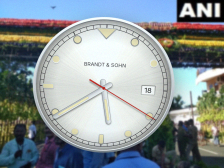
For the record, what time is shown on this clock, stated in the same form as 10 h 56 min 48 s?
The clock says 5 h 39 min 20 s
